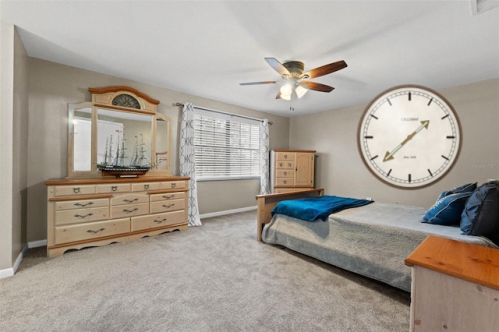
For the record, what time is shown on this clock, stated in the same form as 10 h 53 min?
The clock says 1 h 38 min
